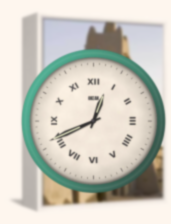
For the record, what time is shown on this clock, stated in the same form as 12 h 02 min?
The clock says 12 h 41 min
